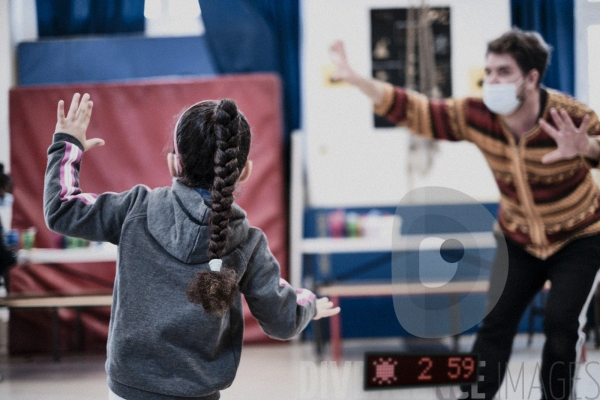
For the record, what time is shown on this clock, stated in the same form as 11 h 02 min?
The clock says 2 h 59 min
